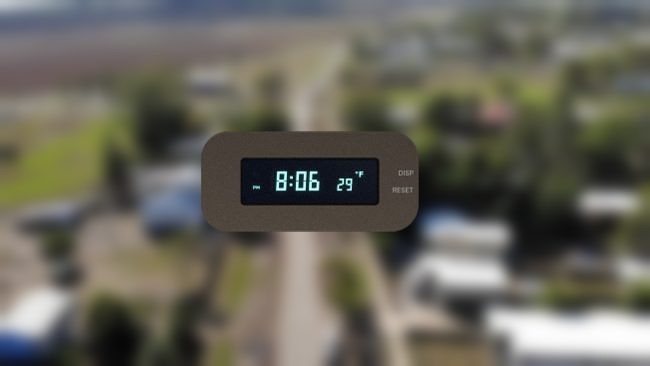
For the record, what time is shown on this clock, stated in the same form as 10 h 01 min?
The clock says 8 h 06 min
